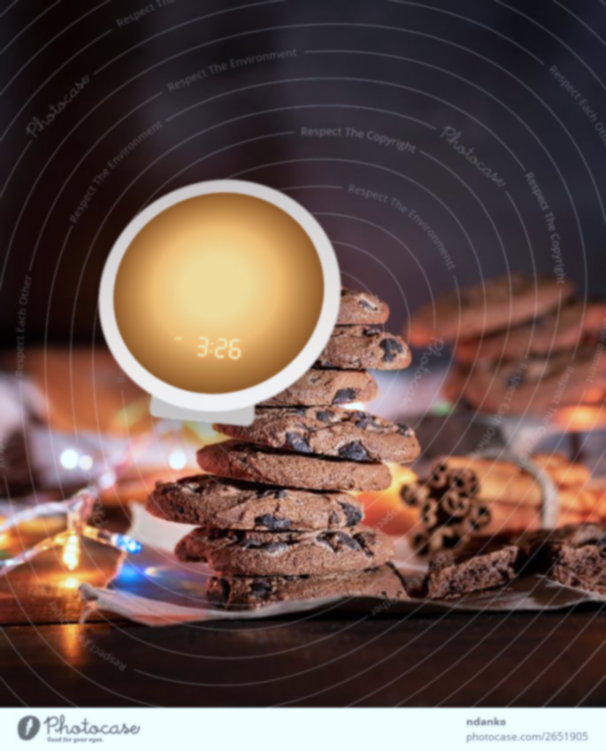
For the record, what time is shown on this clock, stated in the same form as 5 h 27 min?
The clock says 3 h 26 min
